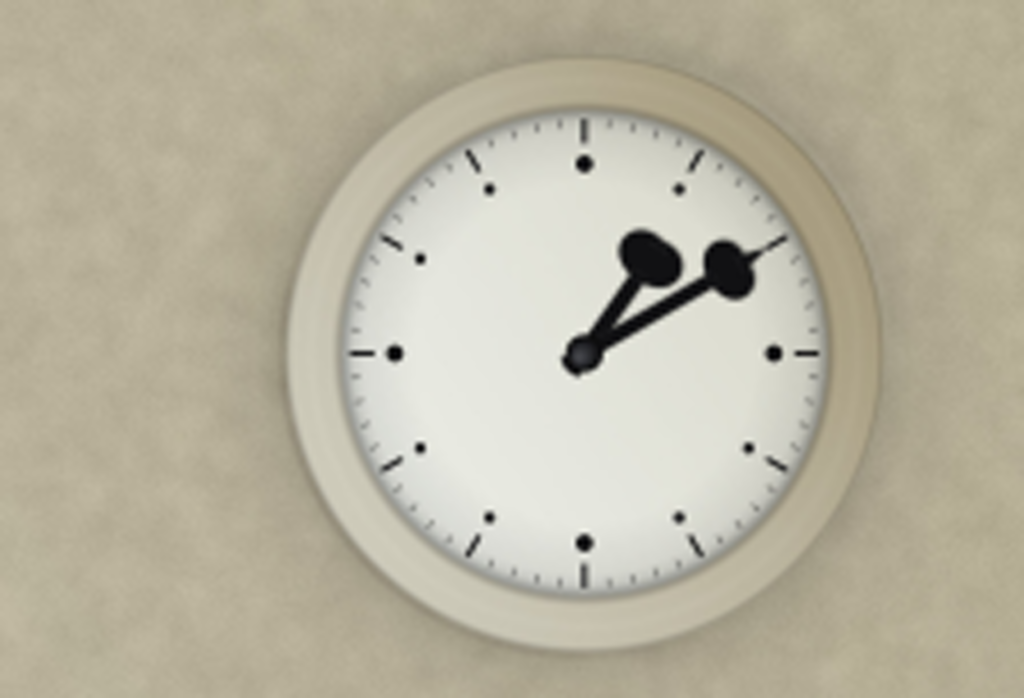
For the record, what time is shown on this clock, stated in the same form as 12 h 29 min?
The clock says 1 h 10 min
